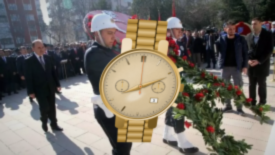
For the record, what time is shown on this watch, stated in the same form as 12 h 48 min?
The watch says 8 h 11 min
